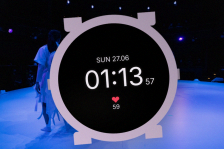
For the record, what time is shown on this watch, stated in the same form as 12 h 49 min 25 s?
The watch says 1 h 13 min 57 s
